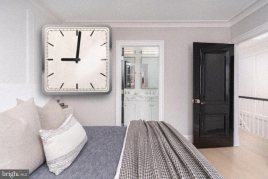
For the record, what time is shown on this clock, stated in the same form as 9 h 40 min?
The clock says 9 h 01 min
